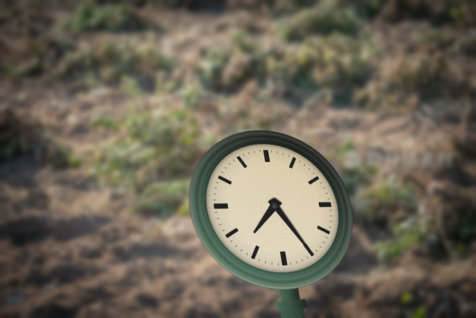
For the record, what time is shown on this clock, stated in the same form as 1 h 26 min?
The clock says 7 h 25 min
